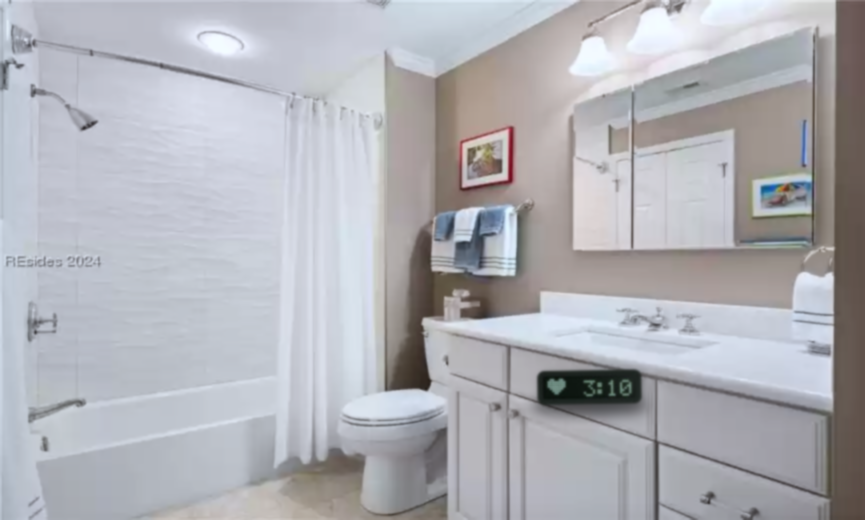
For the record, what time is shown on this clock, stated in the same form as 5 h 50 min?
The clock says 3 h 10 min
